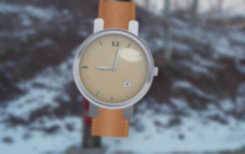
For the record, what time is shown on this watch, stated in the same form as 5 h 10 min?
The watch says 9 h 02 min
